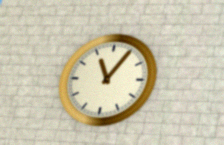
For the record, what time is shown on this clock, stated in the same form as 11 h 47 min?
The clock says 11 h 05 min
